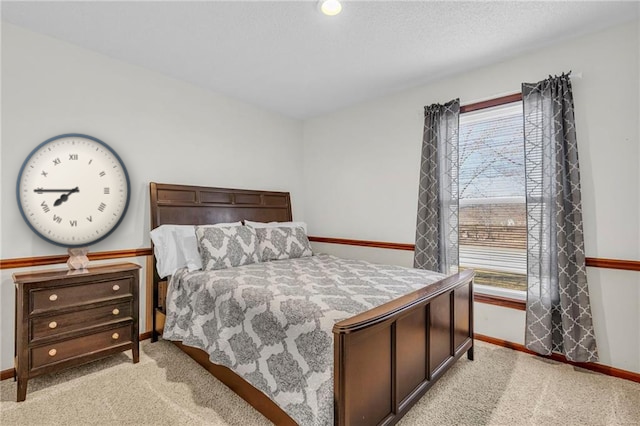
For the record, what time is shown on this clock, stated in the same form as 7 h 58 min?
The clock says 7 h 45 min
